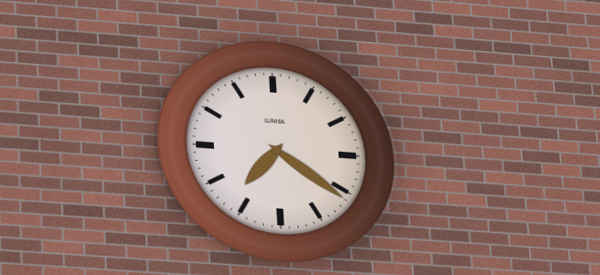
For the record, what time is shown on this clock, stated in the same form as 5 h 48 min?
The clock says 7 h 21 min
